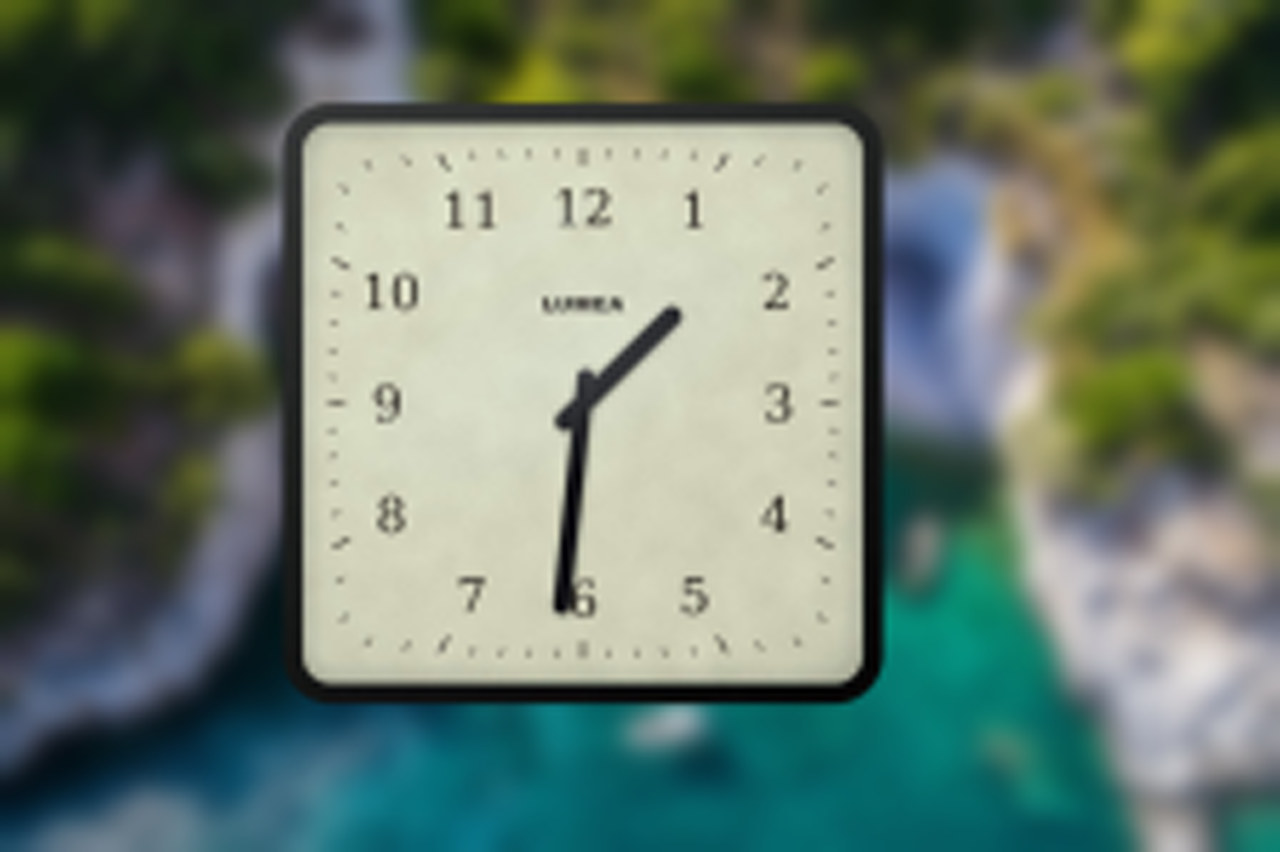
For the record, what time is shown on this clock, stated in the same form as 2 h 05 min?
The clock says 1 h 31 min
